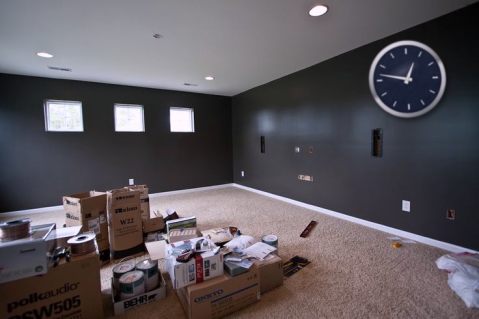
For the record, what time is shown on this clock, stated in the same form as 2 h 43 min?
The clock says 12 h 47 min
